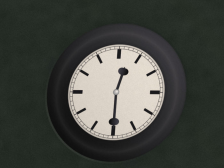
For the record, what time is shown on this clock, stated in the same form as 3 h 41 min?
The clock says 12 h 30 min
